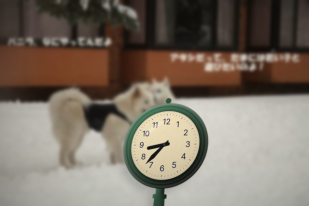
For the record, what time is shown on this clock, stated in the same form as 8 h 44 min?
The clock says 8 h 37 min
